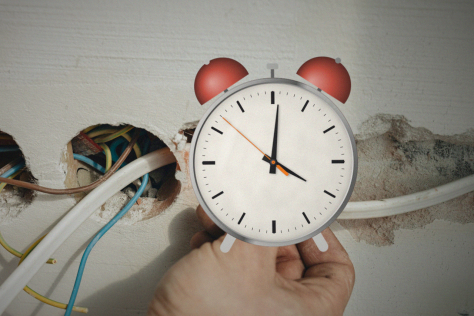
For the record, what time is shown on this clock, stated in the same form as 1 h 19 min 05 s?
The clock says 4 h 00 min 52 s
